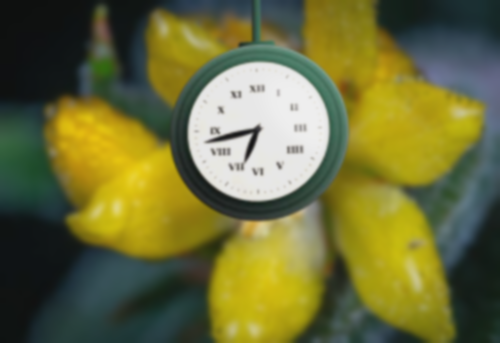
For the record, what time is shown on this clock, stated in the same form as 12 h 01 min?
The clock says 6 h 43 min
